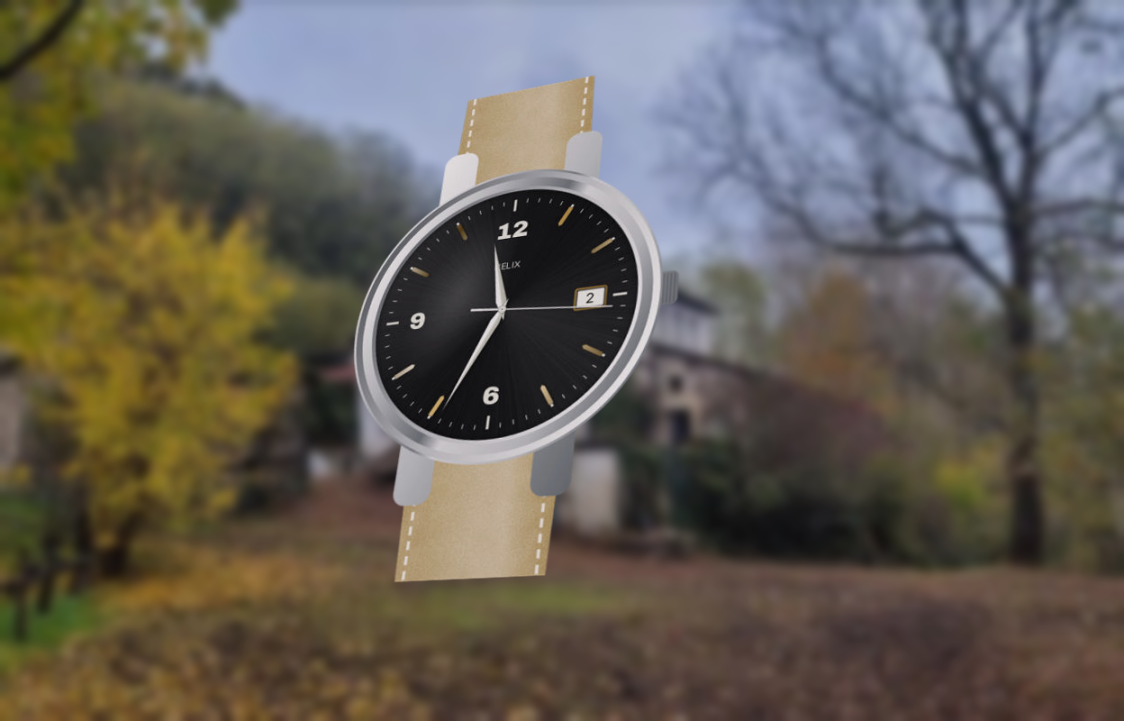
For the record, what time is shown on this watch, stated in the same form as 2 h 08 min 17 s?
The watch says 11 h 34 min 16 s
